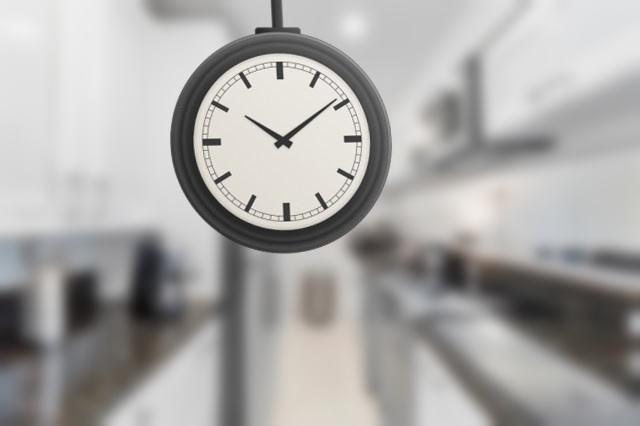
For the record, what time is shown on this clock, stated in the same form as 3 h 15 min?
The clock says 10 h 09 min
